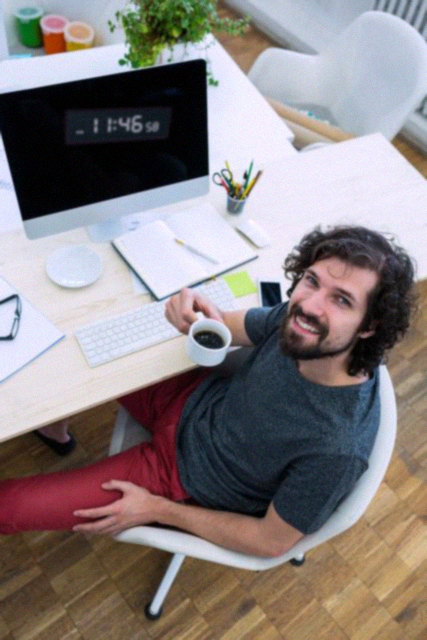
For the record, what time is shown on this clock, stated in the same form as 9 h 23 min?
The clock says 11 h 46 min
